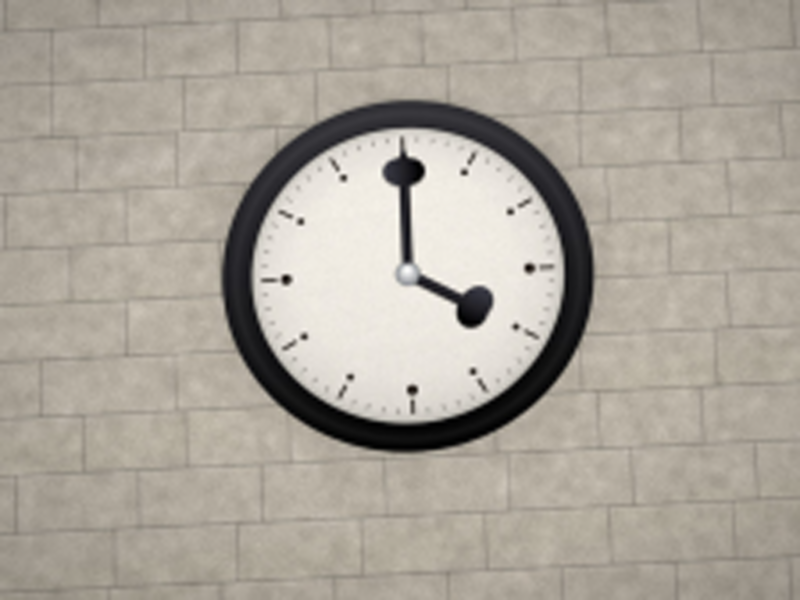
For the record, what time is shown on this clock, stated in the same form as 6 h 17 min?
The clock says 4 h 00 min
